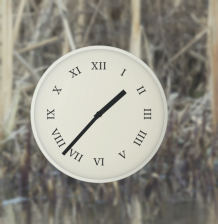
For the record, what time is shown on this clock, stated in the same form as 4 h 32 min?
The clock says 1 h 37 min
